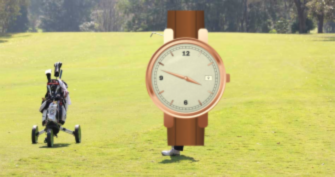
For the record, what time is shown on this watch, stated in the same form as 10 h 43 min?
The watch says 3 h 48 min
